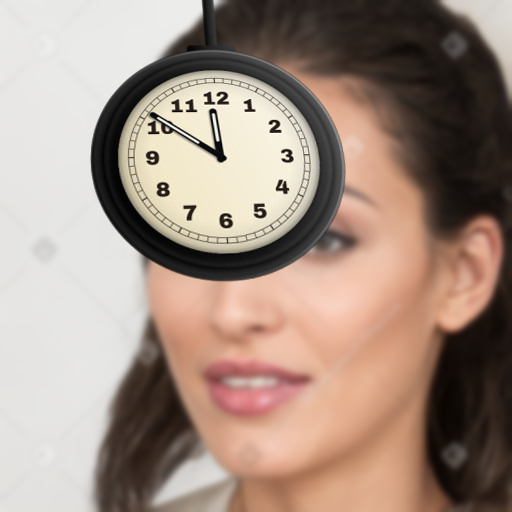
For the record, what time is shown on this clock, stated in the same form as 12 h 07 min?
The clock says 11 h 51 min
